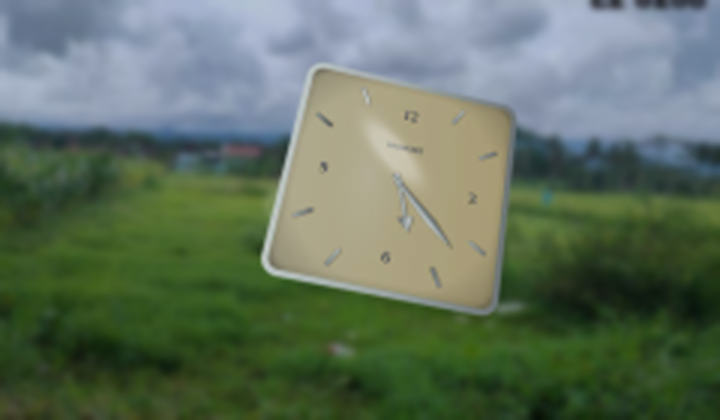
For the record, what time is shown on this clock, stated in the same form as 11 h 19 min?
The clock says 5 h 22 min
